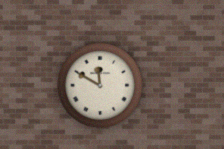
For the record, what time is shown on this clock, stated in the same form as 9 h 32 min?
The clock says 11 h 50 min
